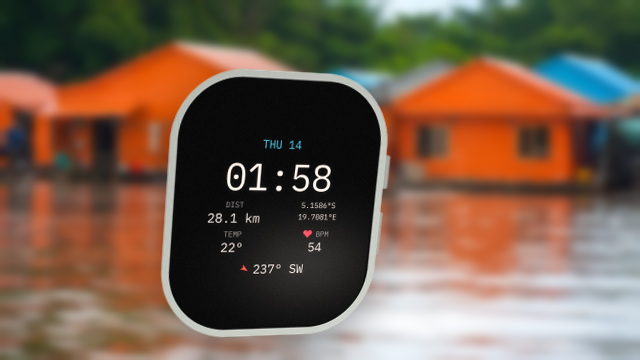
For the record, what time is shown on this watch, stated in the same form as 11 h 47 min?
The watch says 1 h 58 min
